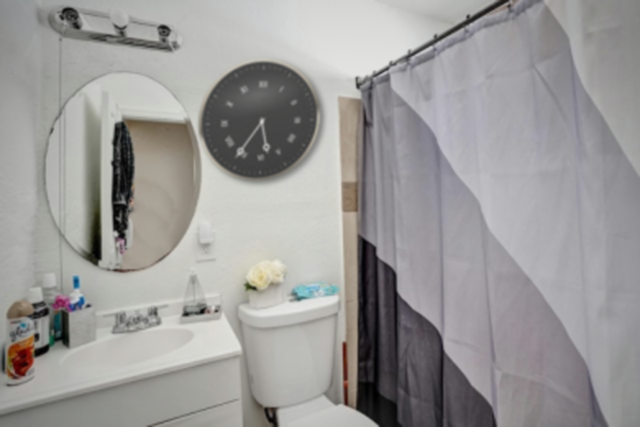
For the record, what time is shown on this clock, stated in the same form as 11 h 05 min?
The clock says 5 h 36 min
